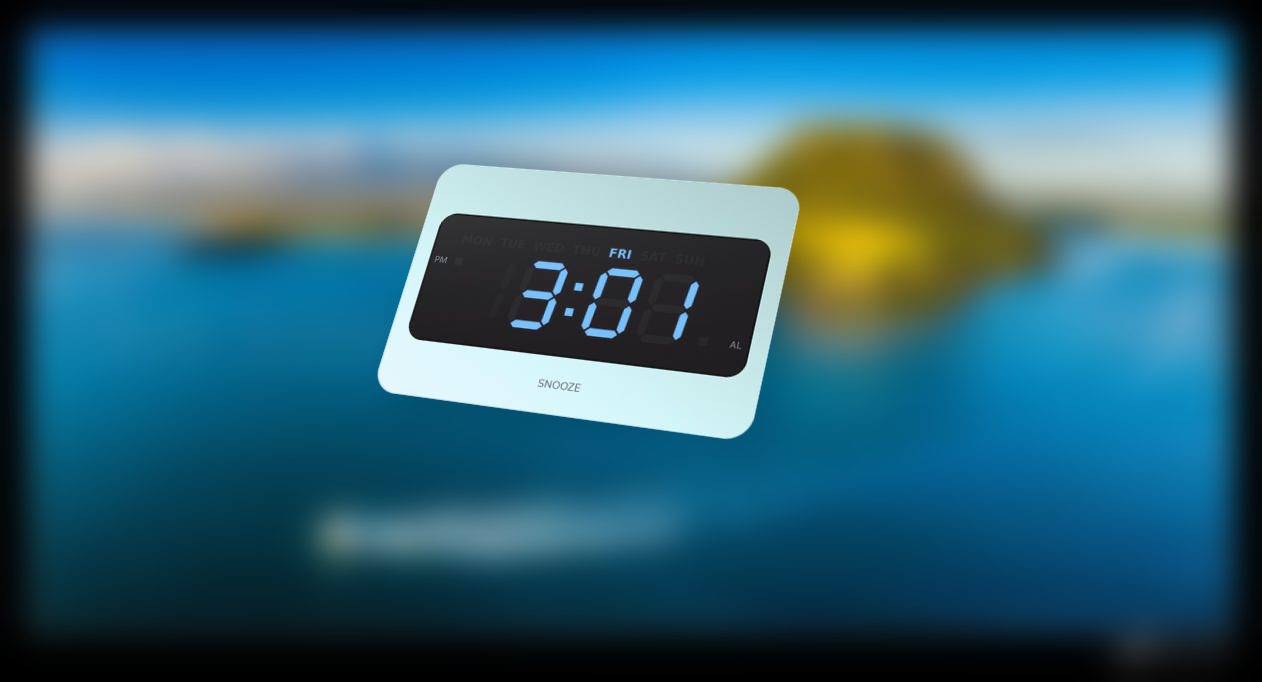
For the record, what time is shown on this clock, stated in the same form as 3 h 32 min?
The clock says 3 h 01 min
